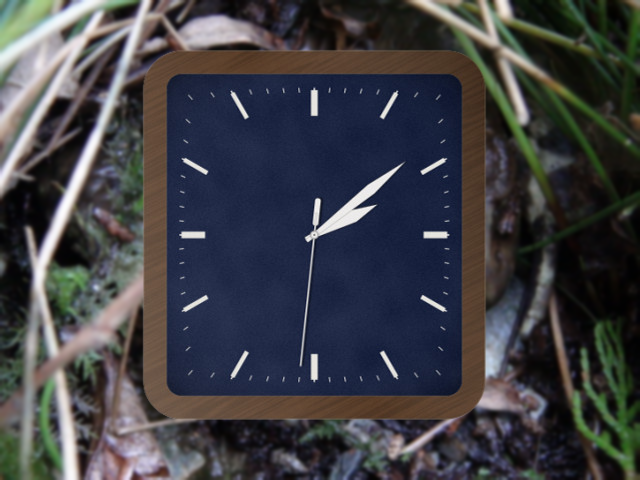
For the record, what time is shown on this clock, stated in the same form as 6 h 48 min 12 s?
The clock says 2 h 08 min 31 s
